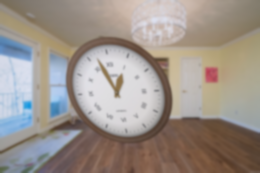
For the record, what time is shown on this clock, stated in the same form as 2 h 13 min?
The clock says 12 h 57 min
